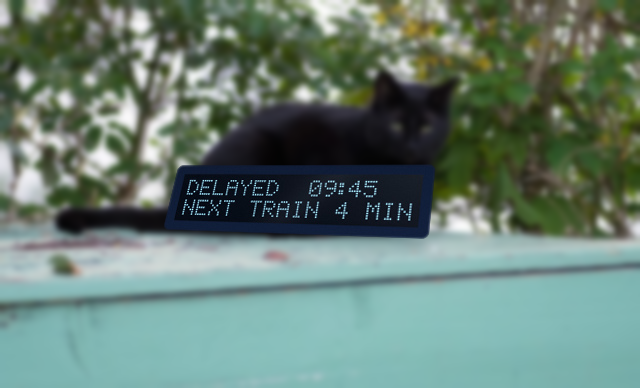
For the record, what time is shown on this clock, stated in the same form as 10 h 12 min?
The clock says 9 h 45 min
